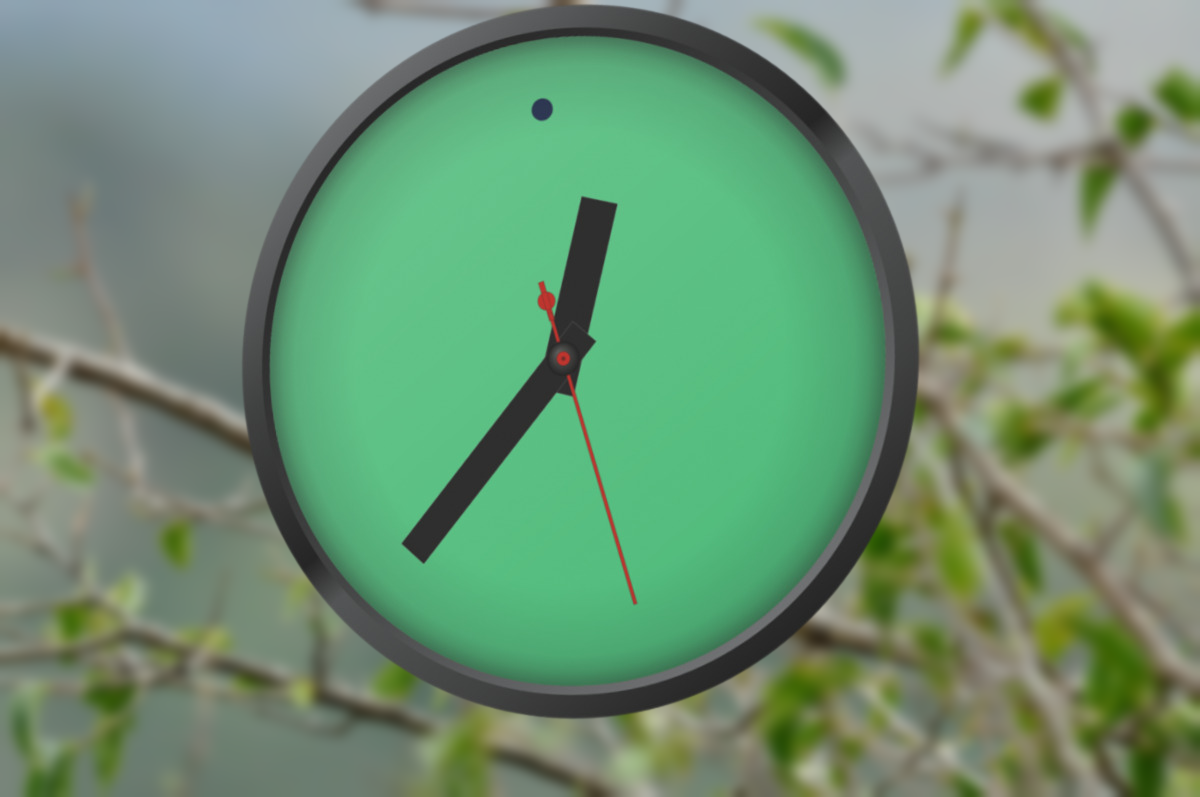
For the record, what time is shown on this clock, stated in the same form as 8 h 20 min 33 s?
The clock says 12 h 37 min 28 s
